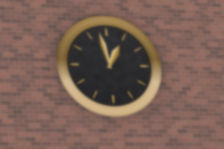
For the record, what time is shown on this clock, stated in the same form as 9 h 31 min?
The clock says 12 h 58 min
